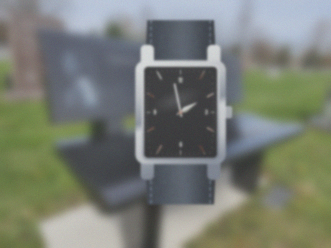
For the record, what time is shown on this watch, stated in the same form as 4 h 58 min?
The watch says 1 h 58 min
